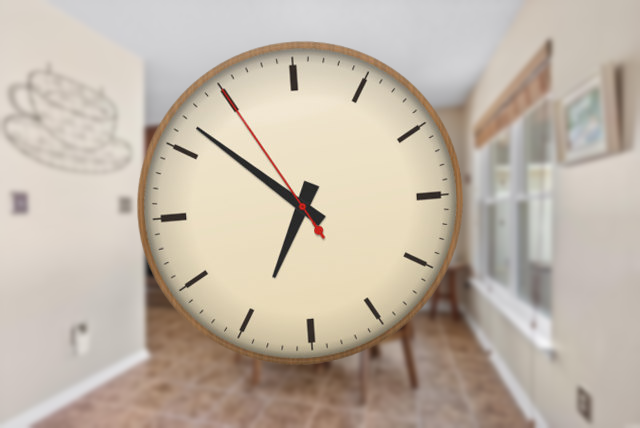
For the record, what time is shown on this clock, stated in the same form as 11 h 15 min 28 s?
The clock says 6 h 51 min 55 s
